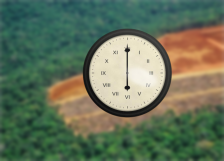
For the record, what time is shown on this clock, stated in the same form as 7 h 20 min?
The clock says 6 h 00 min
